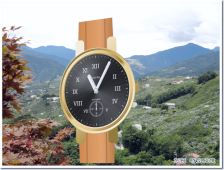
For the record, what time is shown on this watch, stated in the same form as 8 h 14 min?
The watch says 11 h 05 min
